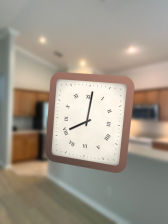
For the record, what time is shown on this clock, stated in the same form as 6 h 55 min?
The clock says 8 h 01 min
